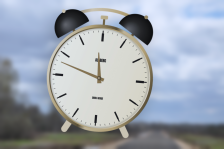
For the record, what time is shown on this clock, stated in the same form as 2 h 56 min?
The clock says 11 h 48 min
